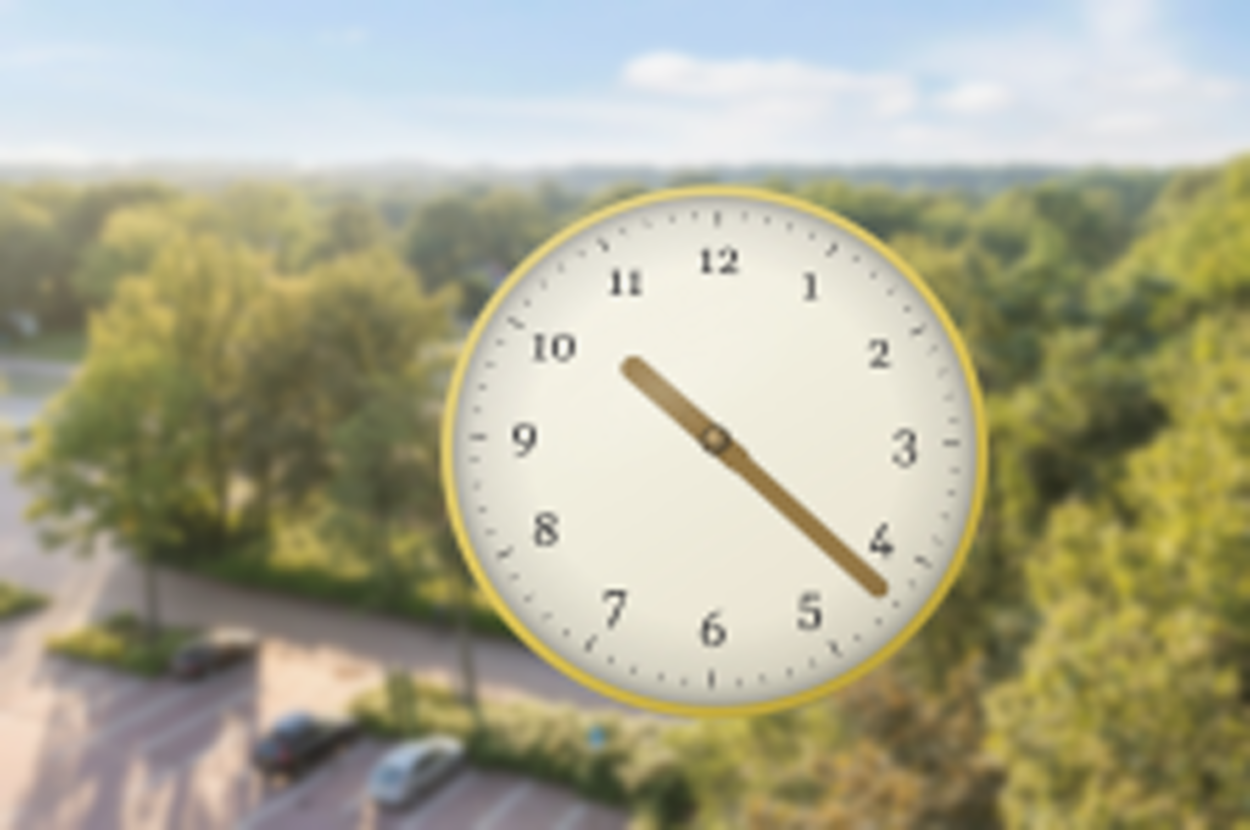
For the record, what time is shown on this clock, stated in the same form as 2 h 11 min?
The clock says 10 h 22 min
